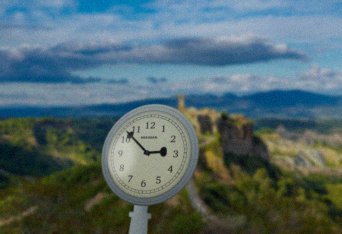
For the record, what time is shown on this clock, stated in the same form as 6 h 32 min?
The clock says 2 h 52 min
